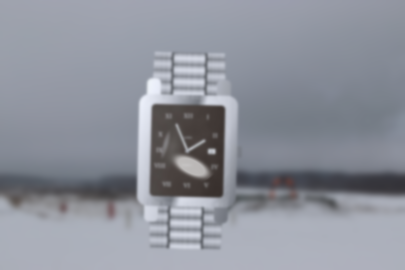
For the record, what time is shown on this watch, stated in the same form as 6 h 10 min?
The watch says 1 h 56 min
